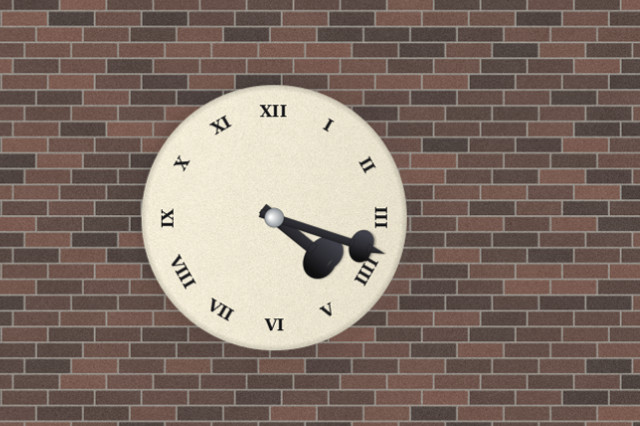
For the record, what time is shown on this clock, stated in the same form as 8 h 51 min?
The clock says 4 h 18 min
